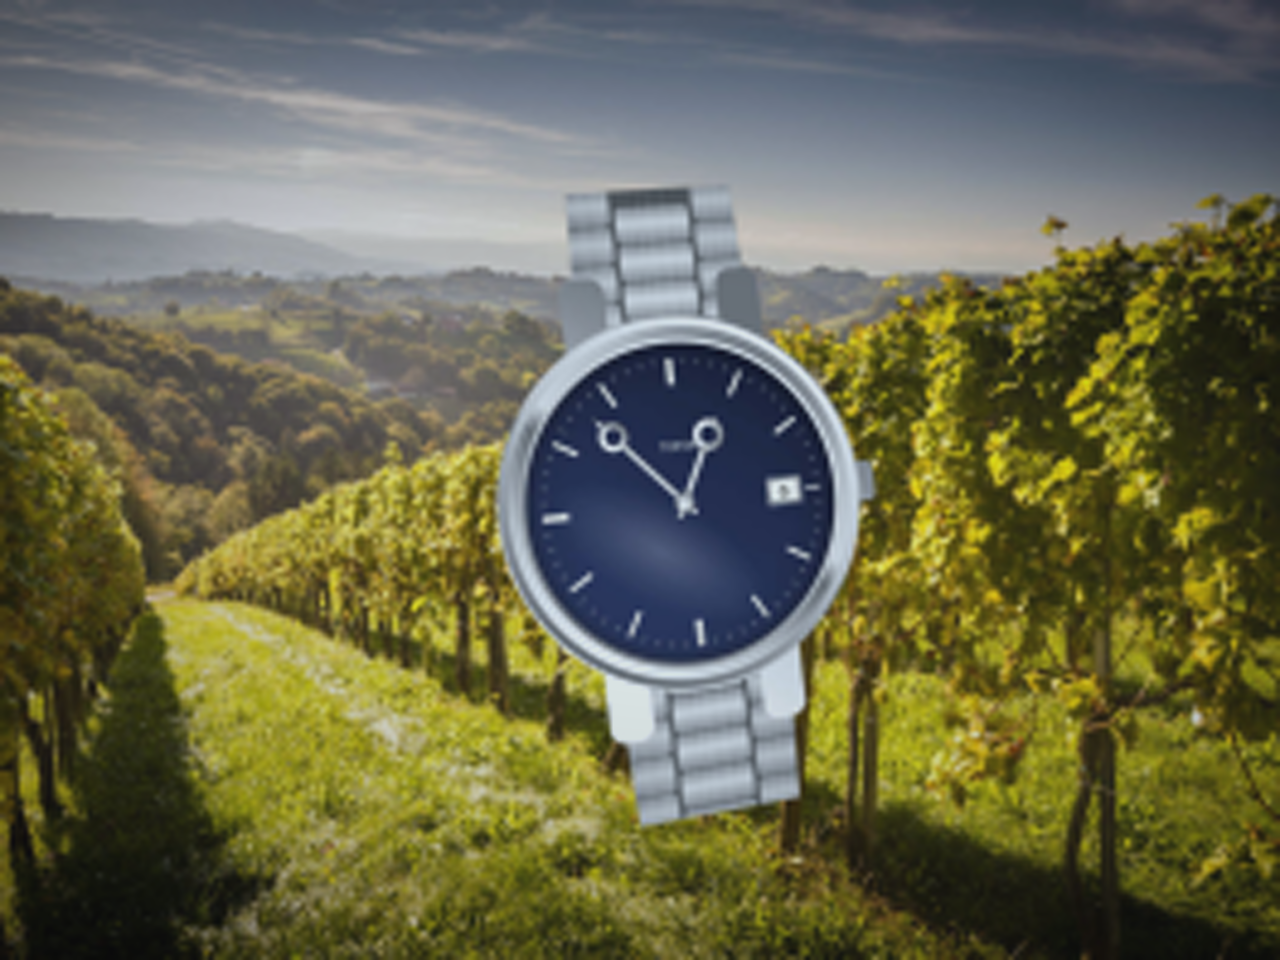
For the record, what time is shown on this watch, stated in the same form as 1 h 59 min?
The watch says 12 h 53 min
